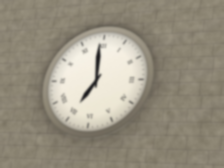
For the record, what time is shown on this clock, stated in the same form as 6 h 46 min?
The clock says 6 h 59 min
